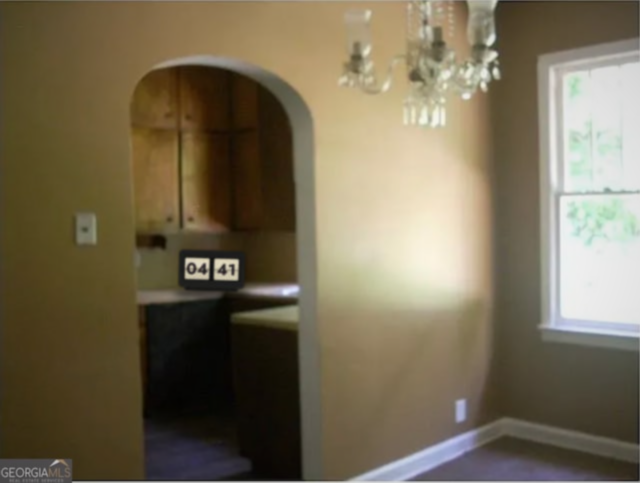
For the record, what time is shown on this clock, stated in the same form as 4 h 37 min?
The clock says 4 h 41 min
